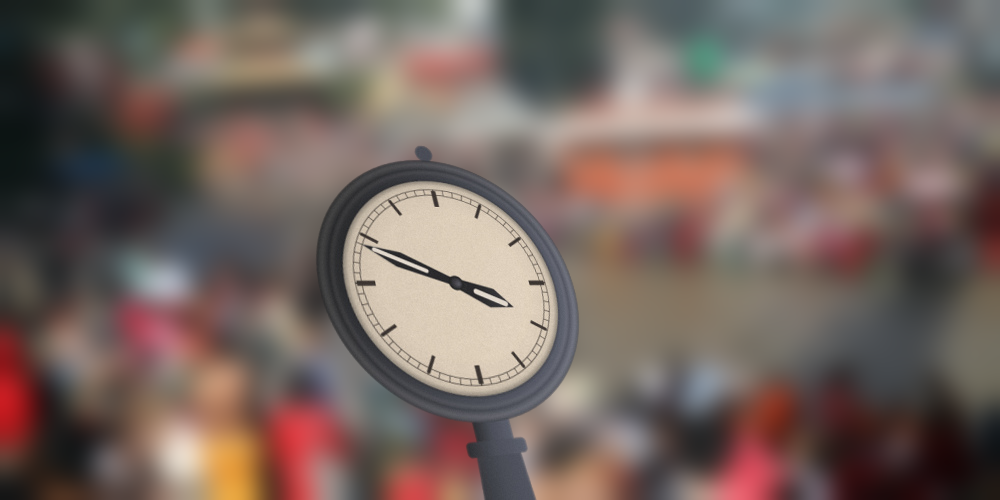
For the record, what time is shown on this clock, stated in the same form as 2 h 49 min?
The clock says 3 h 49 min
